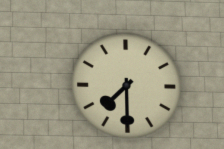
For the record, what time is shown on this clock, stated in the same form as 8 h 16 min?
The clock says 7 h 30 min
